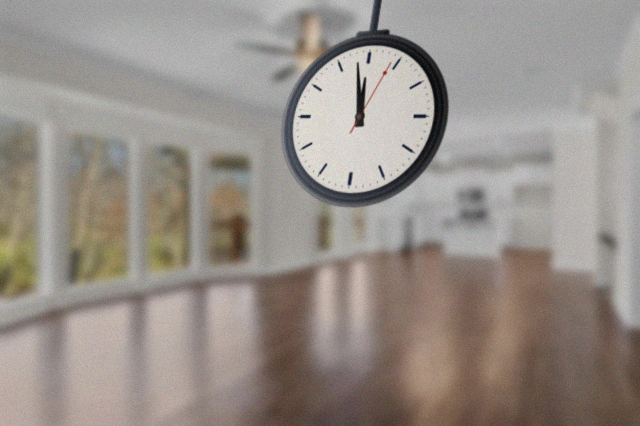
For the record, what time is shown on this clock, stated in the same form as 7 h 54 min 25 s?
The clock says 11 h 58 min 04 s
